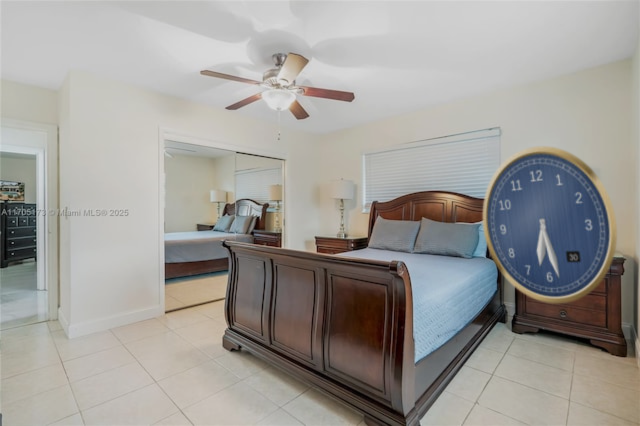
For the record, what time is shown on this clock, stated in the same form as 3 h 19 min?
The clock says 6 h 28 min
